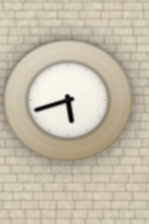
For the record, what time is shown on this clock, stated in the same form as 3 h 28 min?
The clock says 5 h 42 min
